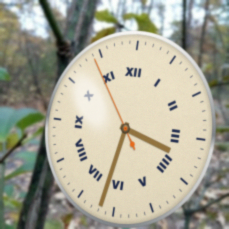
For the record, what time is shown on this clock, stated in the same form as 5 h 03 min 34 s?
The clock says 3 h 31 min 54 s
